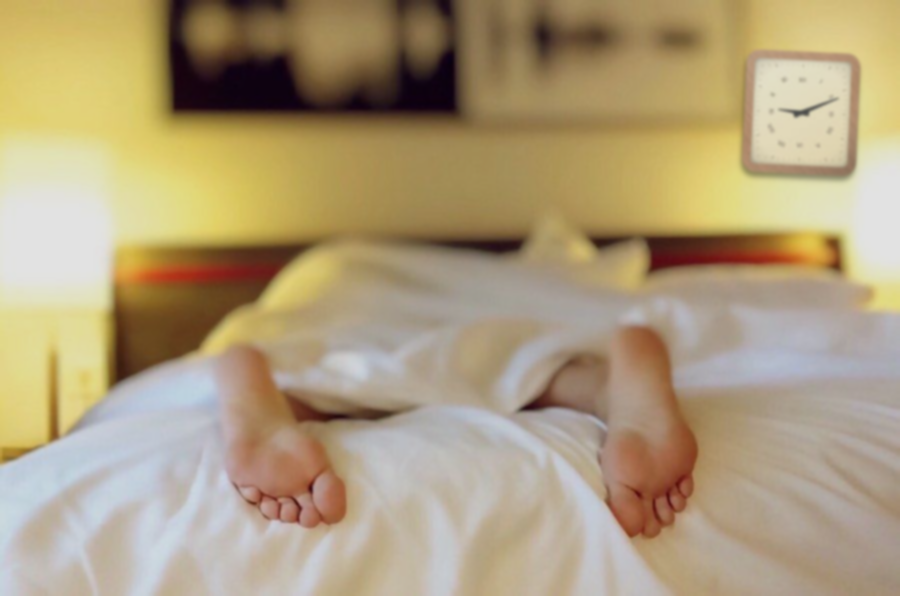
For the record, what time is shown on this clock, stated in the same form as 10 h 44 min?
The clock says 9 h 11 min
